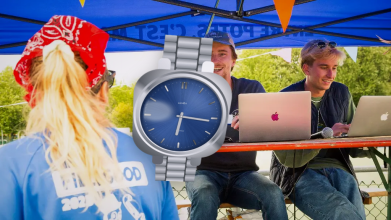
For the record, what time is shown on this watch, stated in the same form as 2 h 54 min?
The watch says 6 h 16 min
